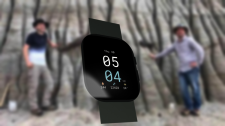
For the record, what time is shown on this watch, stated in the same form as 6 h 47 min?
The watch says 5 h 04 min
